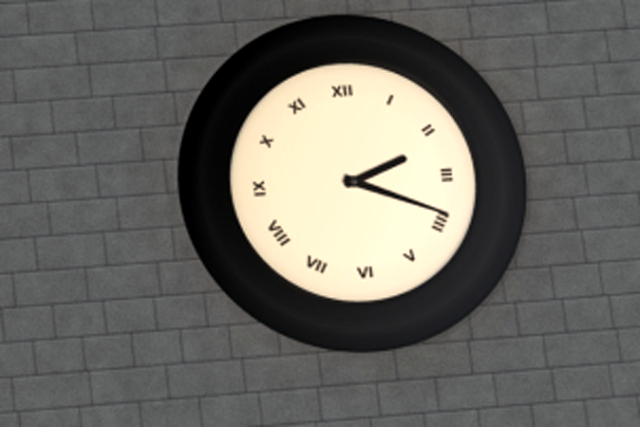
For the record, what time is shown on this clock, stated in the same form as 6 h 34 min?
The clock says 2 h 19 min
